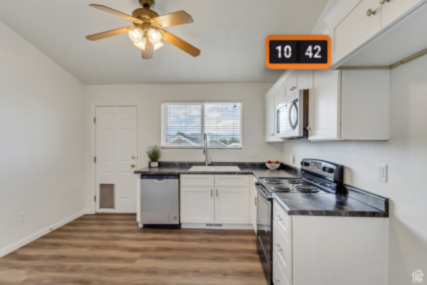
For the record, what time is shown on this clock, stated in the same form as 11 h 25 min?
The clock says 10 h 42 min
